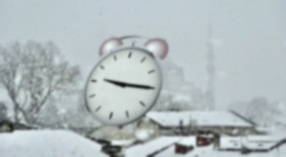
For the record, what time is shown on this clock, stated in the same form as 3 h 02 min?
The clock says 9 h 15 min
